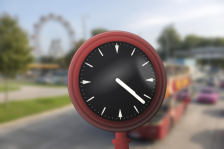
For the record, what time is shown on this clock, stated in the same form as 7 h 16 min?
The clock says 4 h 22 min
